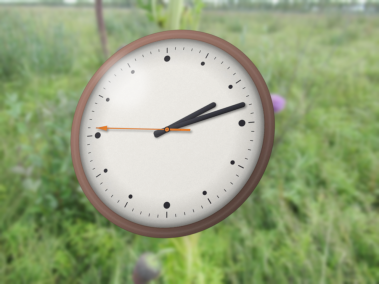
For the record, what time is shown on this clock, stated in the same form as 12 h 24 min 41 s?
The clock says 2 h 12 min 46 s
